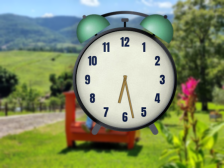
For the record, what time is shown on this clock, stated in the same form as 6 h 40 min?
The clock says 6 h 28 min
